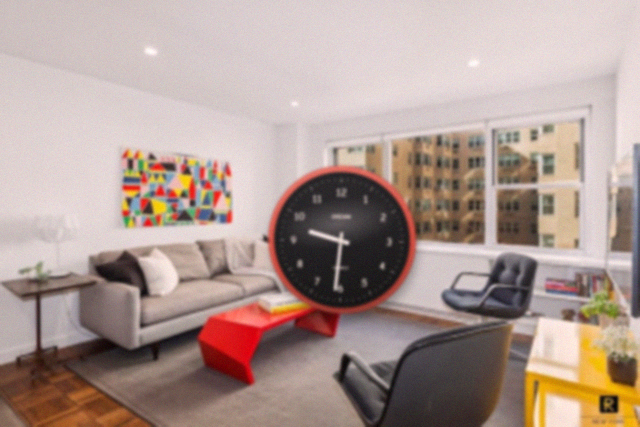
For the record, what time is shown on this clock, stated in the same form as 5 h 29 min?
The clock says 9 h 31 min
